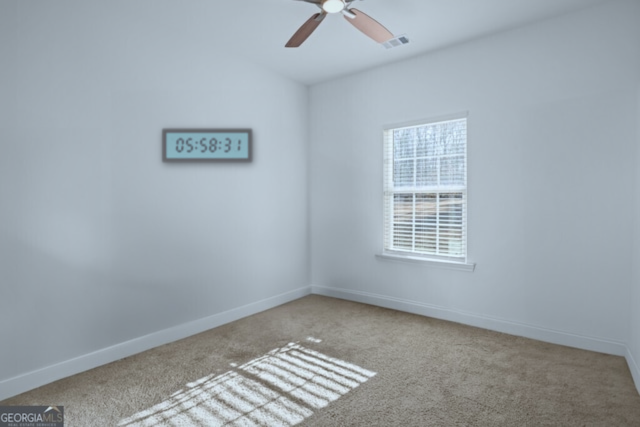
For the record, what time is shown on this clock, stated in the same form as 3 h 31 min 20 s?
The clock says 5 h 58 min 31 s
